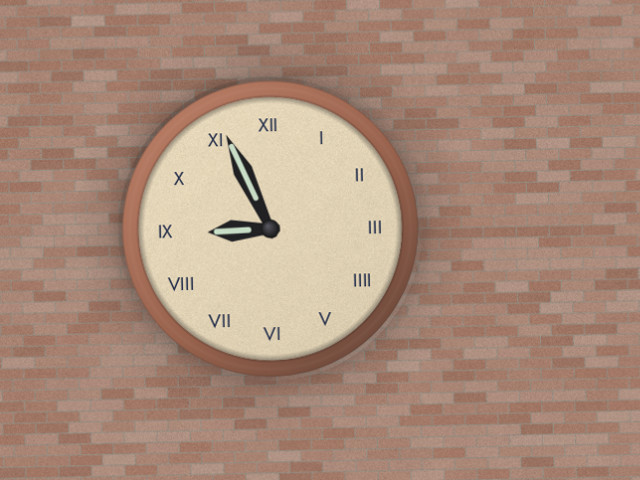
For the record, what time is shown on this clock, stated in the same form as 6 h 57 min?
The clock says 8 h 56 min
